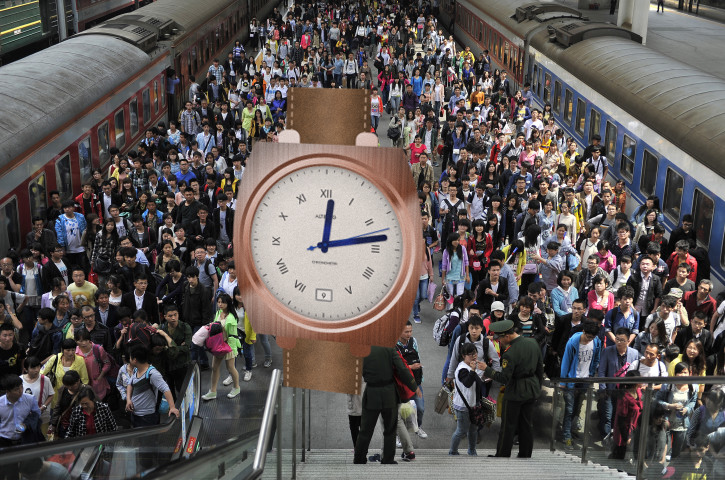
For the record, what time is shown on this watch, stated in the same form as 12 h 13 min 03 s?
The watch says 12 h 13 min 12 s
